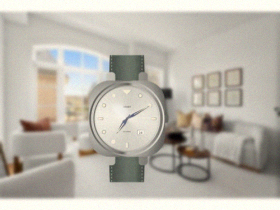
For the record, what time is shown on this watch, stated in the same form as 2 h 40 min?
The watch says 7 h 10 min
